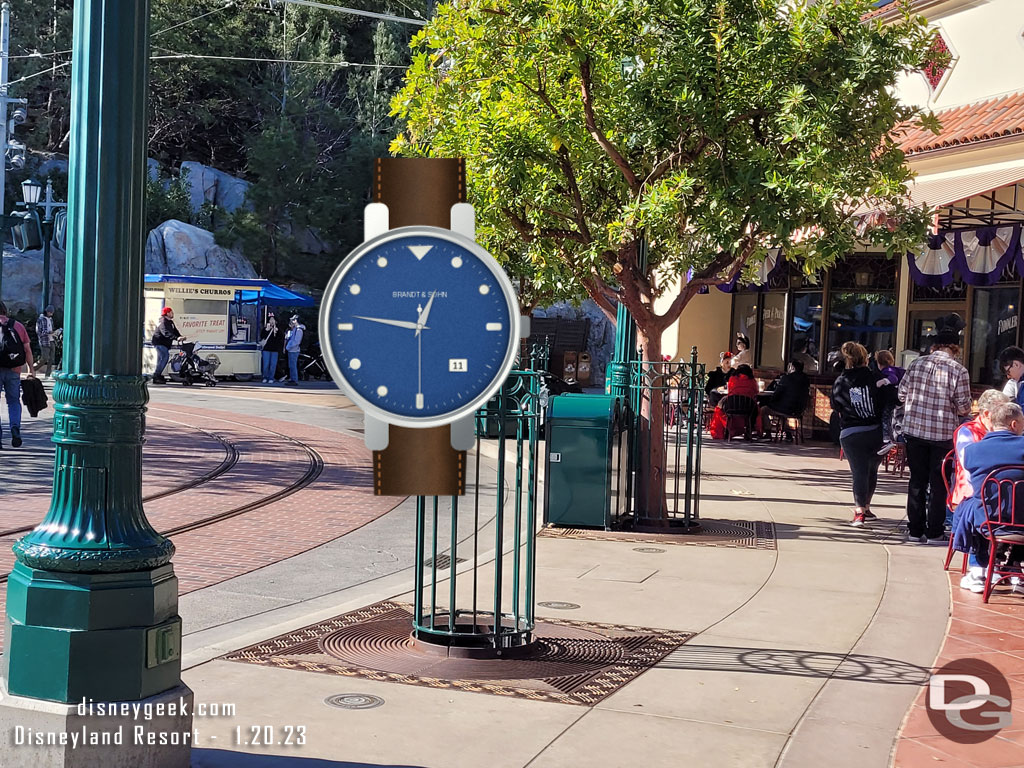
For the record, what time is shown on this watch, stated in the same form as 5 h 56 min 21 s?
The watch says 12 h 46 min 30 s
